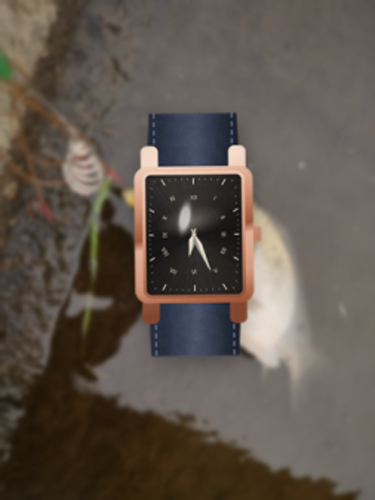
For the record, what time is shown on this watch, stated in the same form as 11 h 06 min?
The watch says 6 h 26 min
